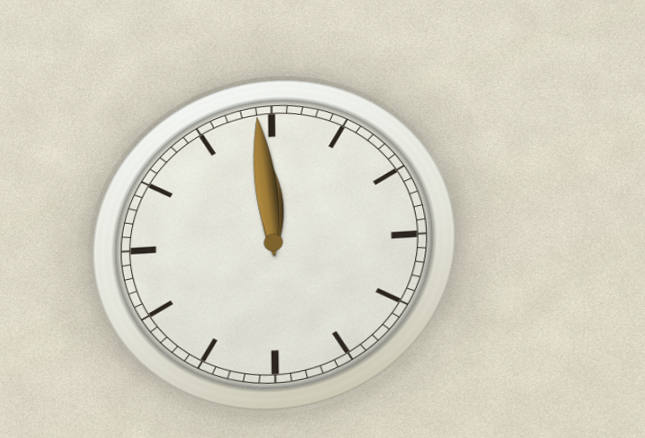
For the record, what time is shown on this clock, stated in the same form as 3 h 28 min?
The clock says 11 h 59 min
